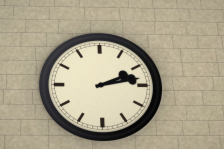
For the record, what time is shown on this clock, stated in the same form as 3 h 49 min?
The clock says 2 h 13 min
